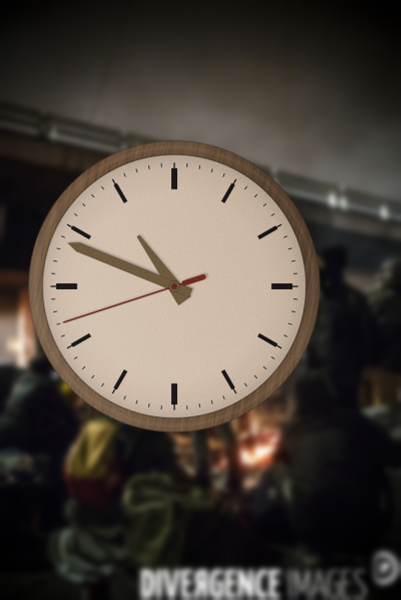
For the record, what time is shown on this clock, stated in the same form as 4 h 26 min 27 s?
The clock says 10 h 48 min 42 s
